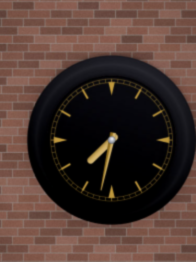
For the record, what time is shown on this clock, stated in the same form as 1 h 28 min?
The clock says 7 h 32 min
